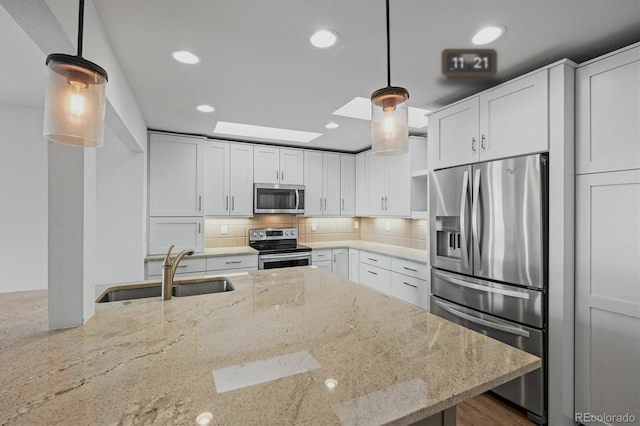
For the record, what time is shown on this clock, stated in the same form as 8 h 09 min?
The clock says 11 h 21 min
